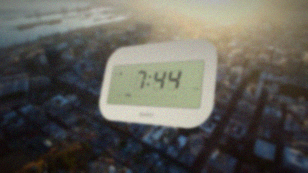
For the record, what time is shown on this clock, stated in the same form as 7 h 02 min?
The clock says 7 h 44 min
